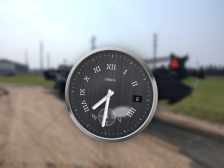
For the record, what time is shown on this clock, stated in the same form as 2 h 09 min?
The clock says 7 h 31 min
